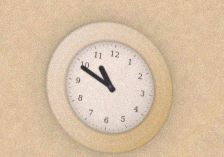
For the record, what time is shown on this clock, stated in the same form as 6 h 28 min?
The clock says 10 h 49 min
